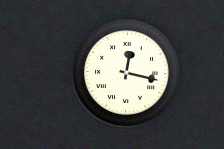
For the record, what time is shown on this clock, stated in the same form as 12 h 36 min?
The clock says 12 h 17 min
